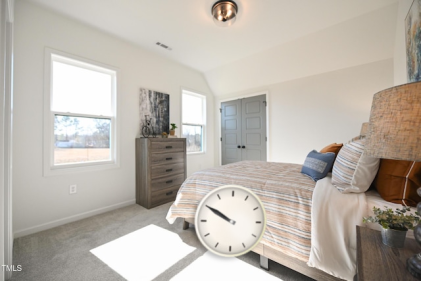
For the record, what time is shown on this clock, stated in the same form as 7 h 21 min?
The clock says 9 h 50 min
